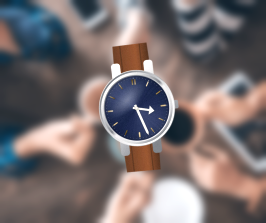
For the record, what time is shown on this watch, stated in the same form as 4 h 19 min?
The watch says 3 h 27 min
